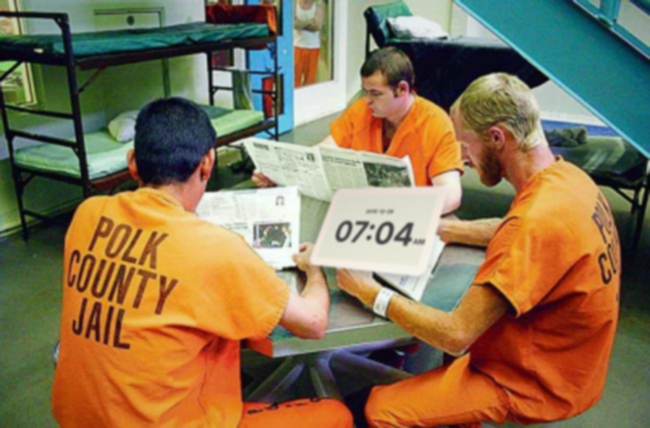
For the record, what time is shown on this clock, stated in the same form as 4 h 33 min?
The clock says 7 h 04 min
